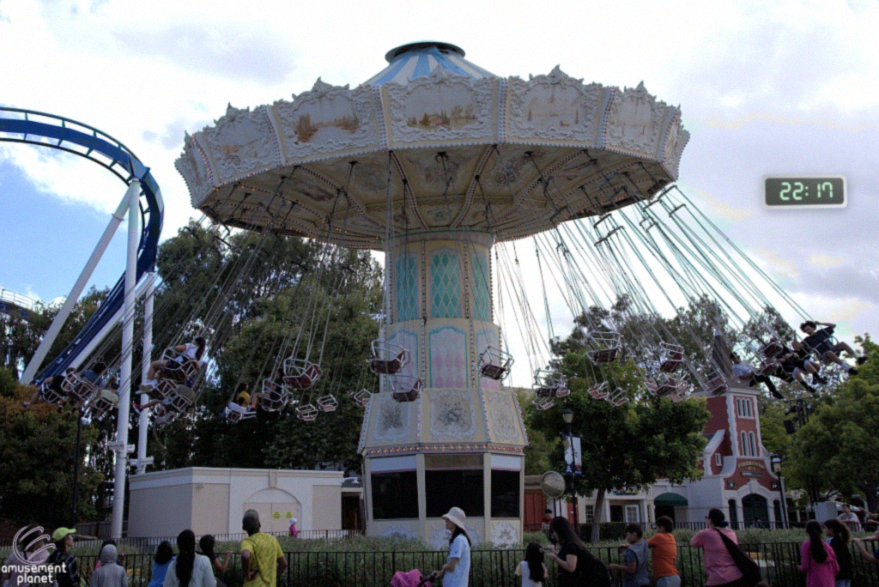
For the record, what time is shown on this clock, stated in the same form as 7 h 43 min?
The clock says 22 h 17 min
